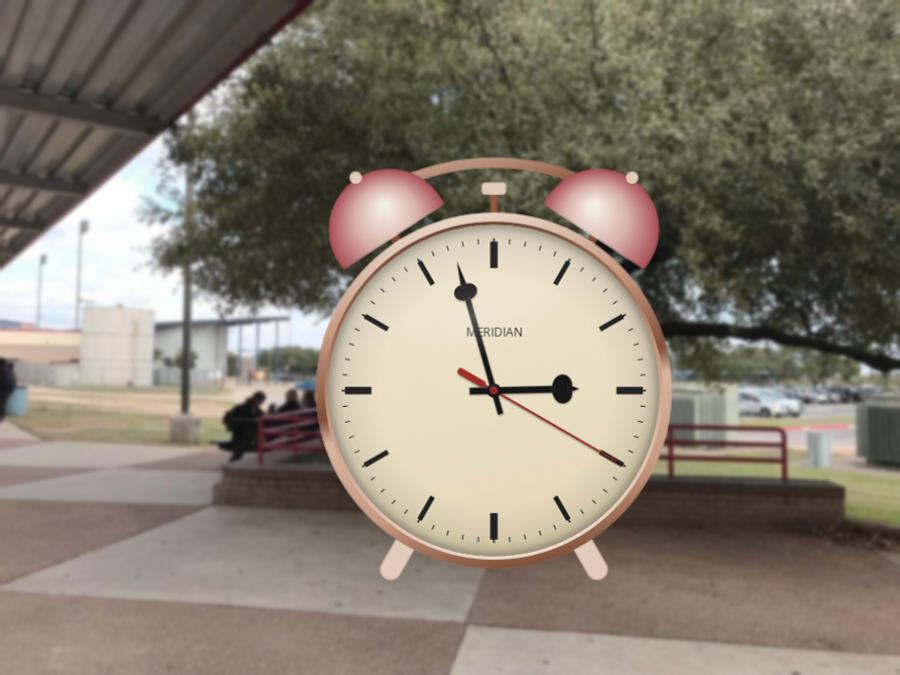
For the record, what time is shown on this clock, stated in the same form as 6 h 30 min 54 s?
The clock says 2 h 57 min 20 s
